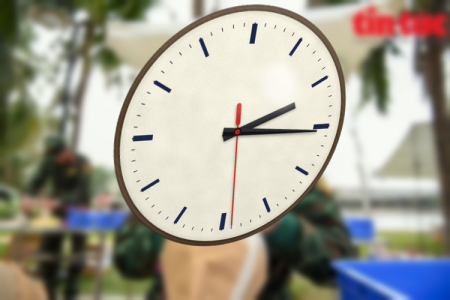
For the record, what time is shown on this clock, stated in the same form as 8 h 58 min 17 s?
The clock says 2 h 15 min 29 s
